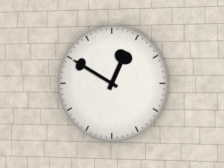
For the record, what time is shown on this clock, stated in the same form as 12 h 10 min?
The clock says 12 h 50 min
